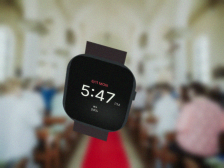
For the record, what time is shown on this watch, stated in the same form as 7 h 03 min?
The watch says 5 h 47 min
